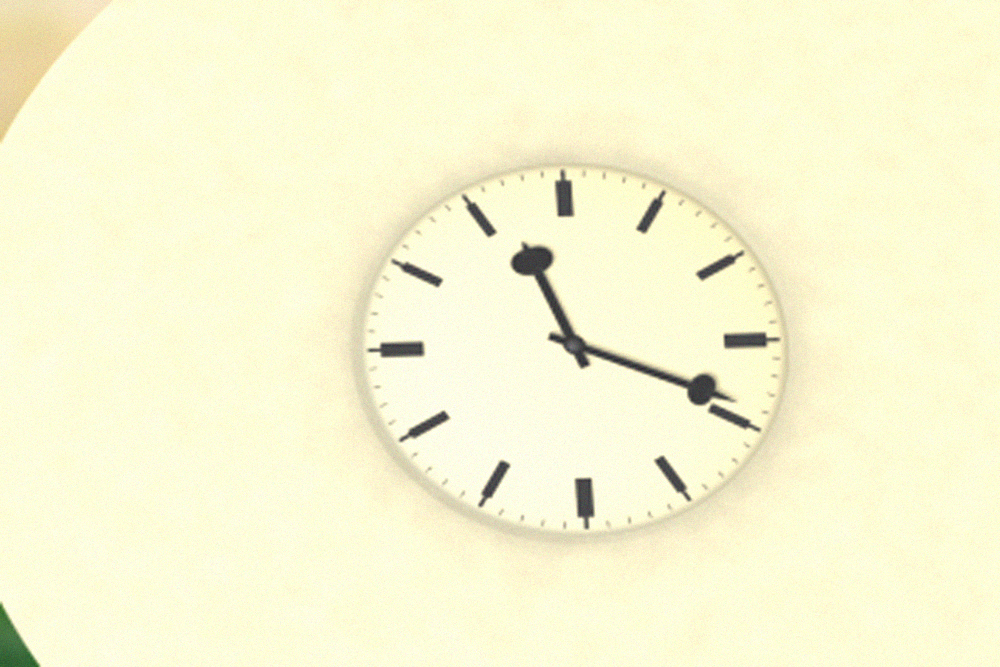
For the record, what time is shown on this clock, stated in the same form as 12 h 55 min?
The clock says 11 h 19 min
